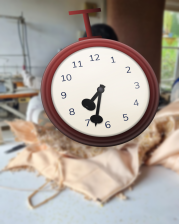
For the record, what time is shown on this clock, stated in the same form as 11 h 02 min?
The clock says 7 h 33 min
